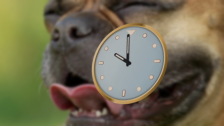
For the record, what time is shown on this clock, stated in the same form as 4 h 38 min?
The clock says 9 h 59 min
